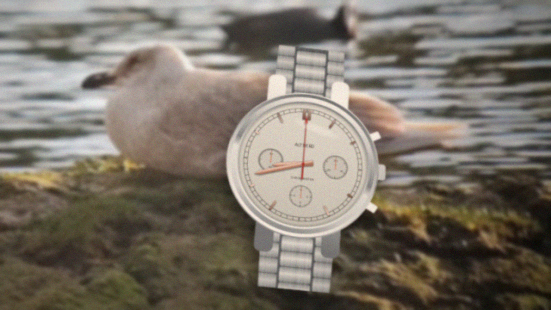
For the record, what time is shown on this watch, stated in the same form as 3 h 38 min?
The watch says 8 h 42 min
